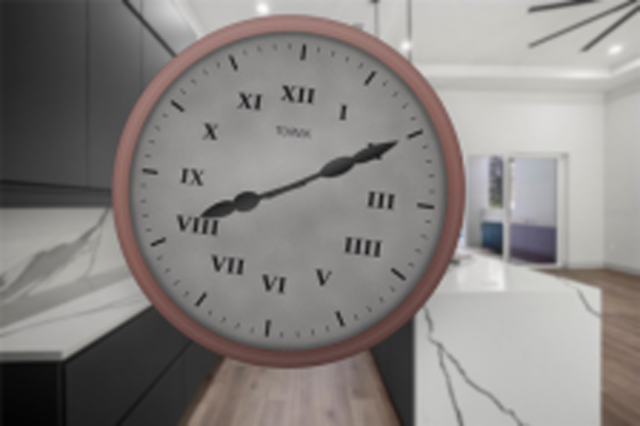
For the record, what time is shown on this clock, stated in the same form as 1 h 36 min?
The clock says 8 h 10 min
